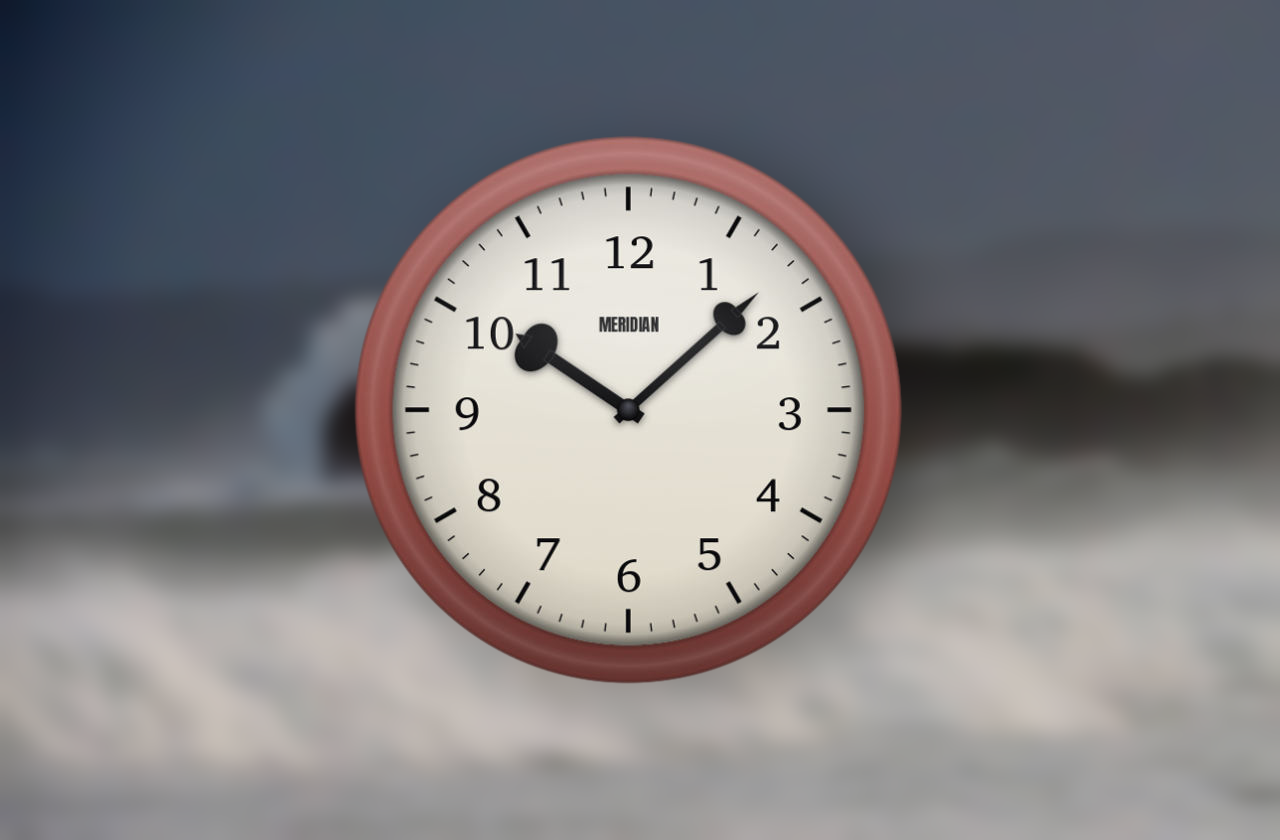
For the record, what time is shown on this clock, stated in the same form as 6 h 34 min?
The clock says 10 h 08 min
